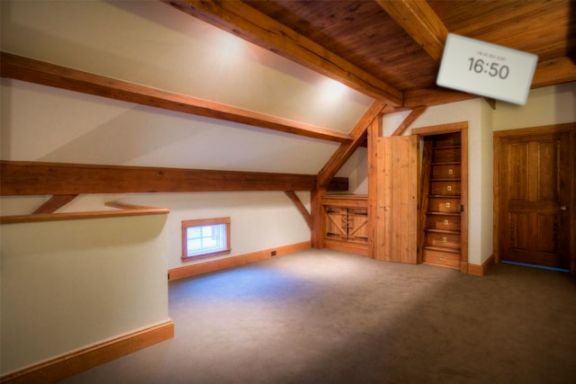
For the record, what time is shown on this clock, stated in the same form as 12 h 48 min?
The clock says 16 h 50 min
